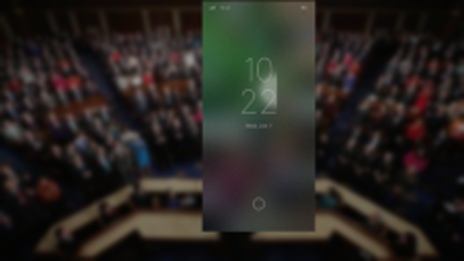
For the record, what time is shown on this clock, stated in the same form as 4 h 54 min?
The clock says 10 h 22 min
